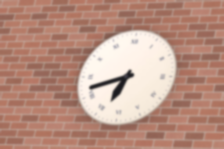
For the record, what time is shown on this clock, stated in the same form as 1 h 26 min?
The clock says 6 h 42 min
